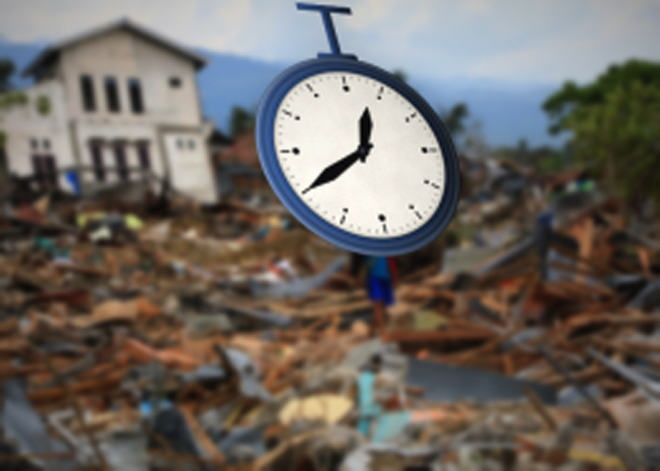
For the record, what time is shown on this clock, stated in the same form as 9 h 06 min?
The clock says 12 h 40 min
